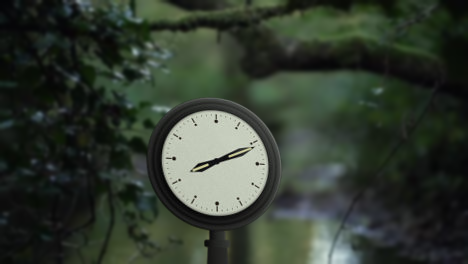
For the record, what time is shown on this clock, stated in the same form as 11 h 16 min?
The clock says 8 h 11 min
